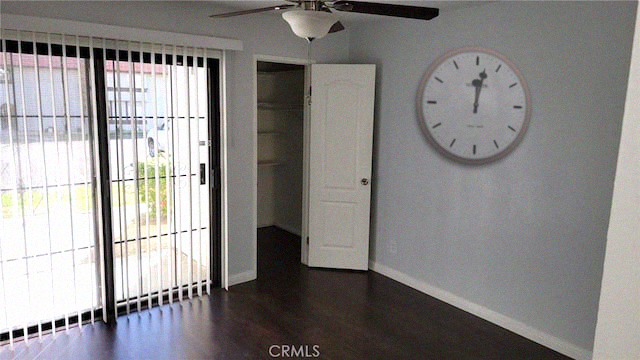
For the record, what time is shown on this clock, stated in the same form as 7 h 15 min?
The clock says 12 h 02 min
